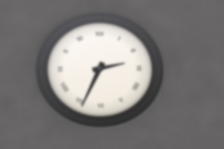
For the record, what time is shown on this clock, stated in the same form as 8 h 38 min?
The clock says 2 h 34 min
